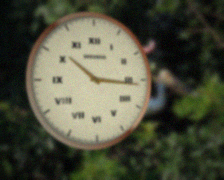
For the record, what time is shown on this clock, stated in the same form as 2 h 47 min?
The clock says 10 h 16 min
